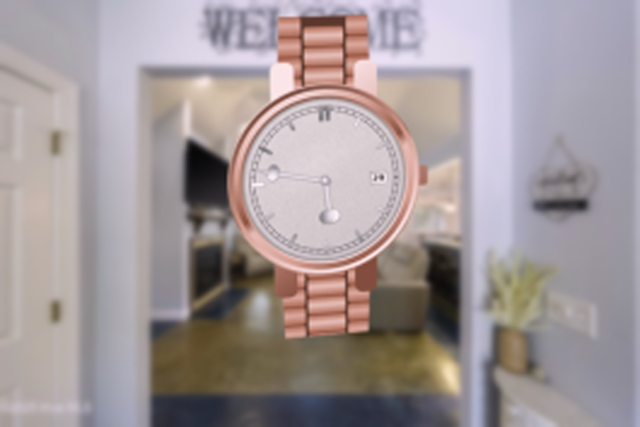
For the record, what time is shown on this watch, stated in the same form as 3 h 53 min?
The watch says 5 h 47 min
